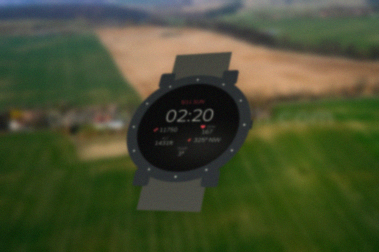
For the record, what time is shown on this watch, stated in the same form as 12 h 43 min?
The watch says 2 h 20 min
